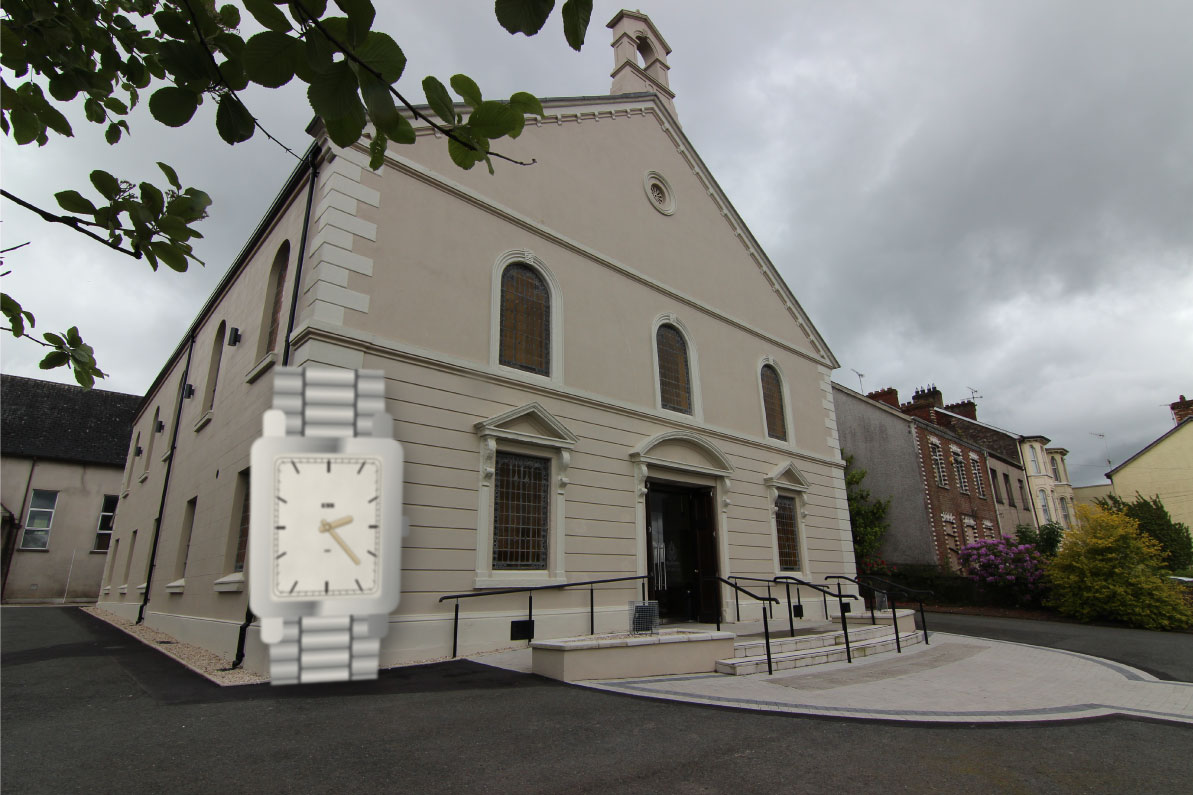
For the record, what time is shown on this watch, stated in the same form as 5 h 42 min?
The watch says 2 h 23 min
